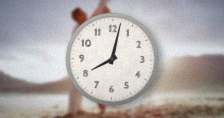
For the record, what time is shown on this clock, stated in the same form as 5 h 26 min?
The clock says 8 h 02 min
